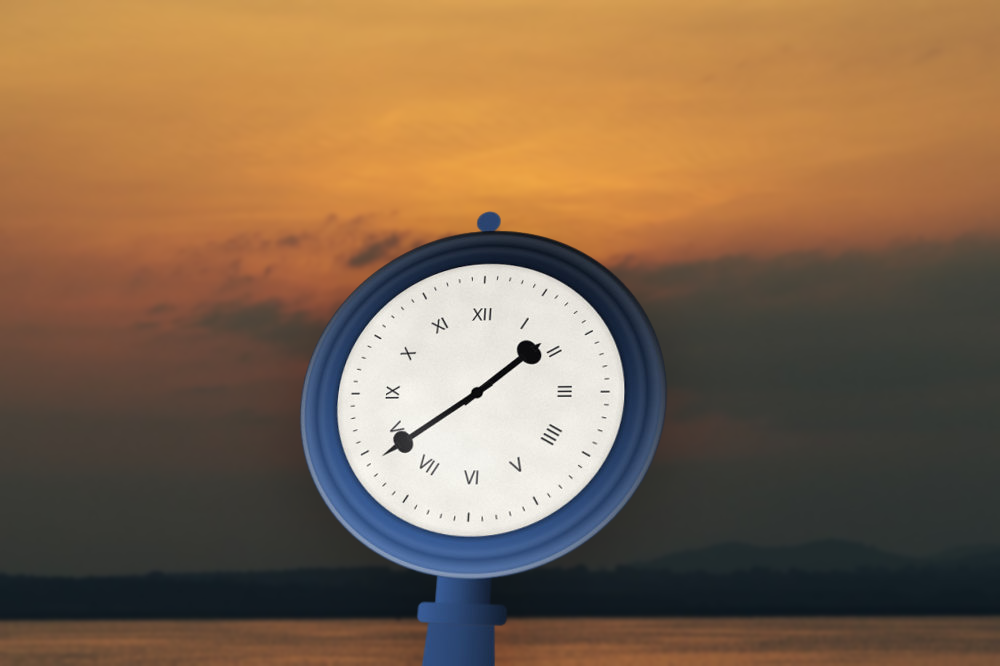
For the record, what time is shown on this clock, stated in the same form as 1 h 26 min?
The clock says 1 h 39 min
